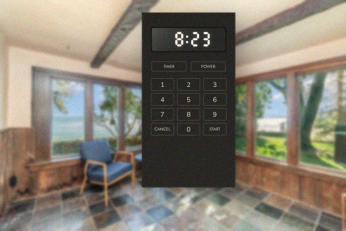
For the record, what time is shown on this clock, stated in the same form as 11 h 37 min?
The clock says 8 h 23 min
